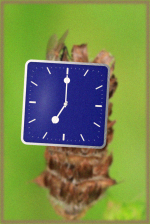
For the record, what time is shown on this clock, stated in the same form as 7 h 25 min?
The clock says 7 h 00 min
